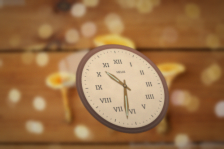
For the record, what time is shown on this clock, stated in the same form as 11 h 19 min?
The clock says 10 h 32 min
